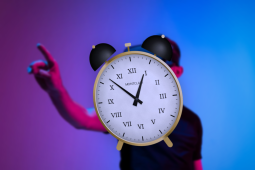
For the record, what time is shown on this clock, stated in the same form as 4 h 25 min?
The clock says 12 h 52 min
